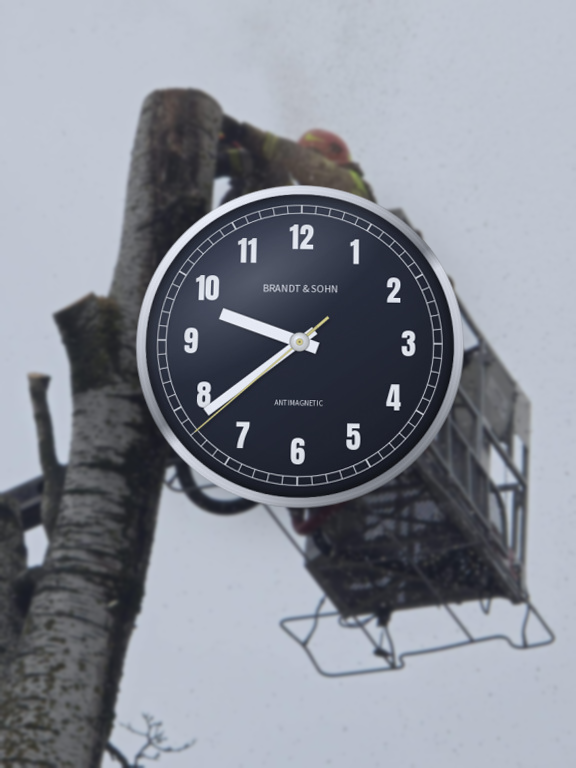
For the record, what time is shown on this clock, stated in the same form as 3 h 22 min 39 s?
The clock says 9 h 38 min 38 s
